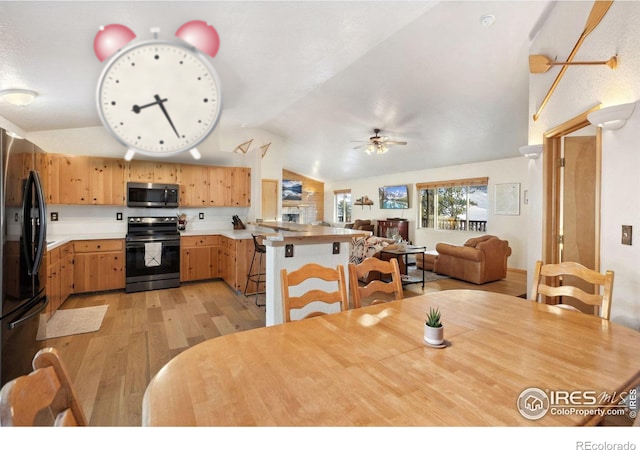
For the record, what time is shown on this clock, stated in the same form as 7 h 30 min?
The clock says 8 h 26 min
